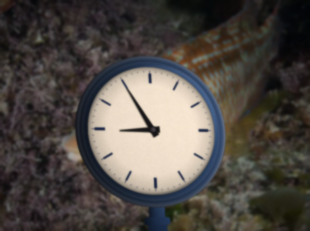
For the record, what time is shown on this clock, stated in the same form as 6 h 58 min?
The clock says 8 h 55 min
